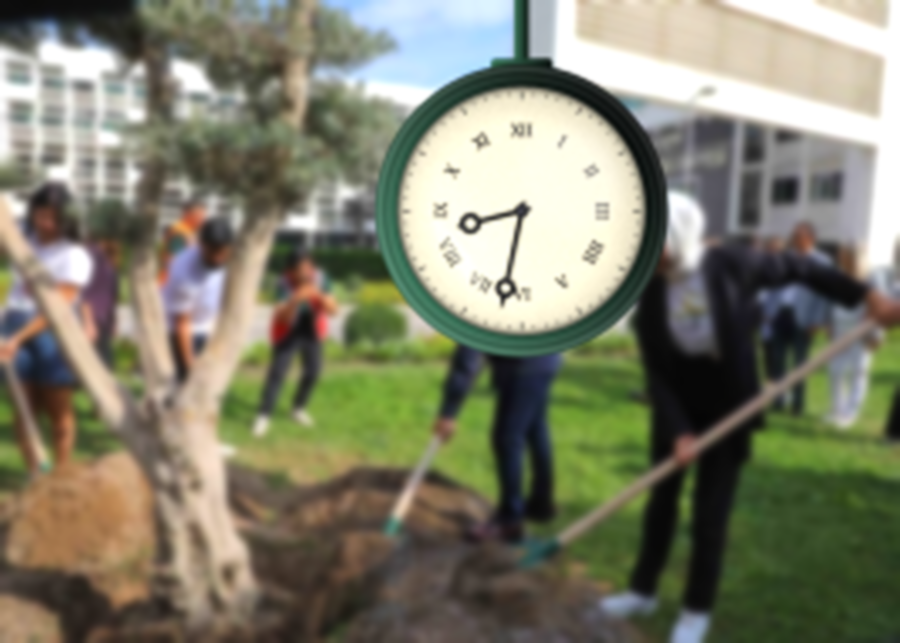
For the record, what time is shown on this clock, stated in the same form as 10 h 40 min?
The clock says 8 h 32 min
